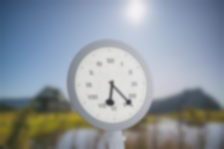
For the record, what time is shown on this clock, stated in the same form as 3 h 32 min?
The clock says 6 h 23 min
